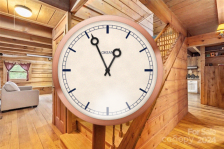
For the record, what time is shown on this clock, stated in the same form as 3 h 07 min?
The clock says 12 h 56 min
